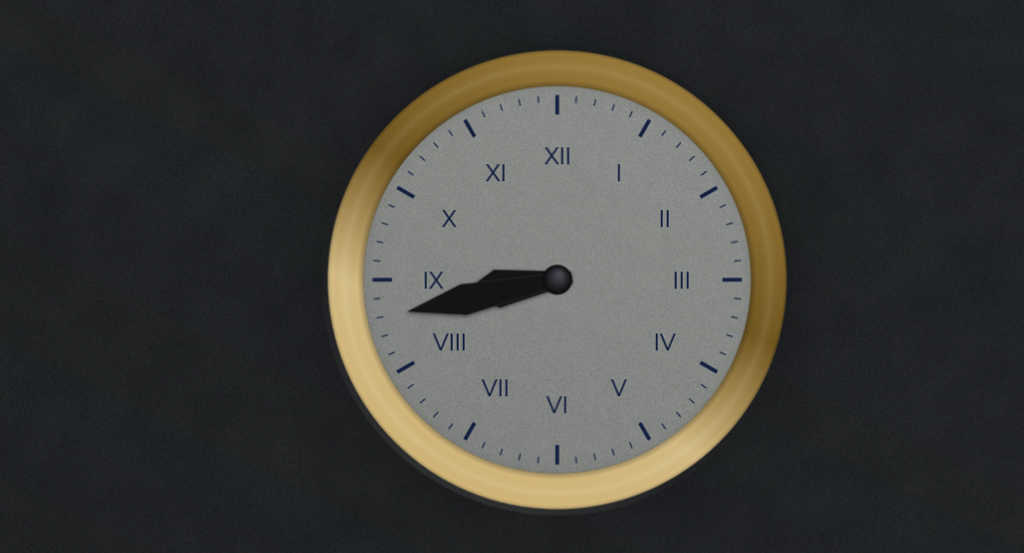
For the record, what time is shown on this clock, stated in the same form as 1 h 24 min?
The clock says 8 h 43 min
